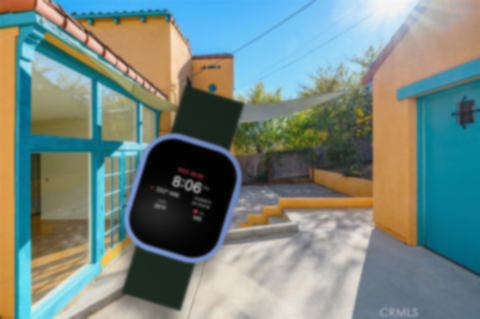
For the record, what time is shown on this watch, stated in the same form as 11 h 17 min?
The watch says 8 h 06 min
